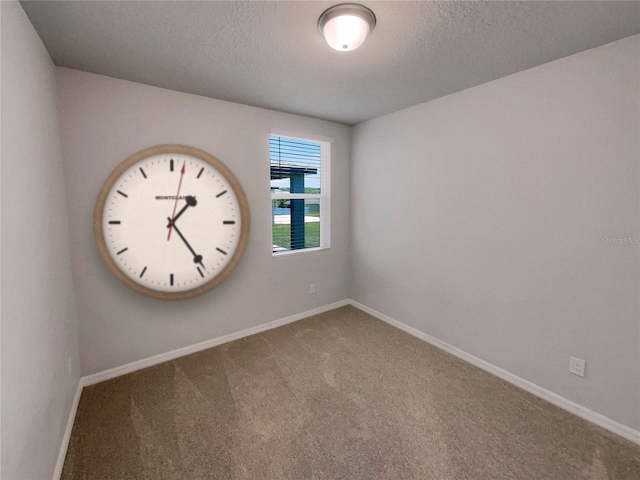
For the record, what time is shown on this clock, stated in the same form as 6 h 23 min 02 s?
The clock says 1 h 24 min 02 s
